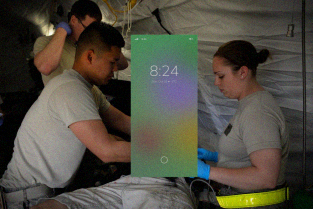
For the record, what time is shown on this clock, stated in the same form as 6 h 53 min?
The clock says 8 h 24 min
